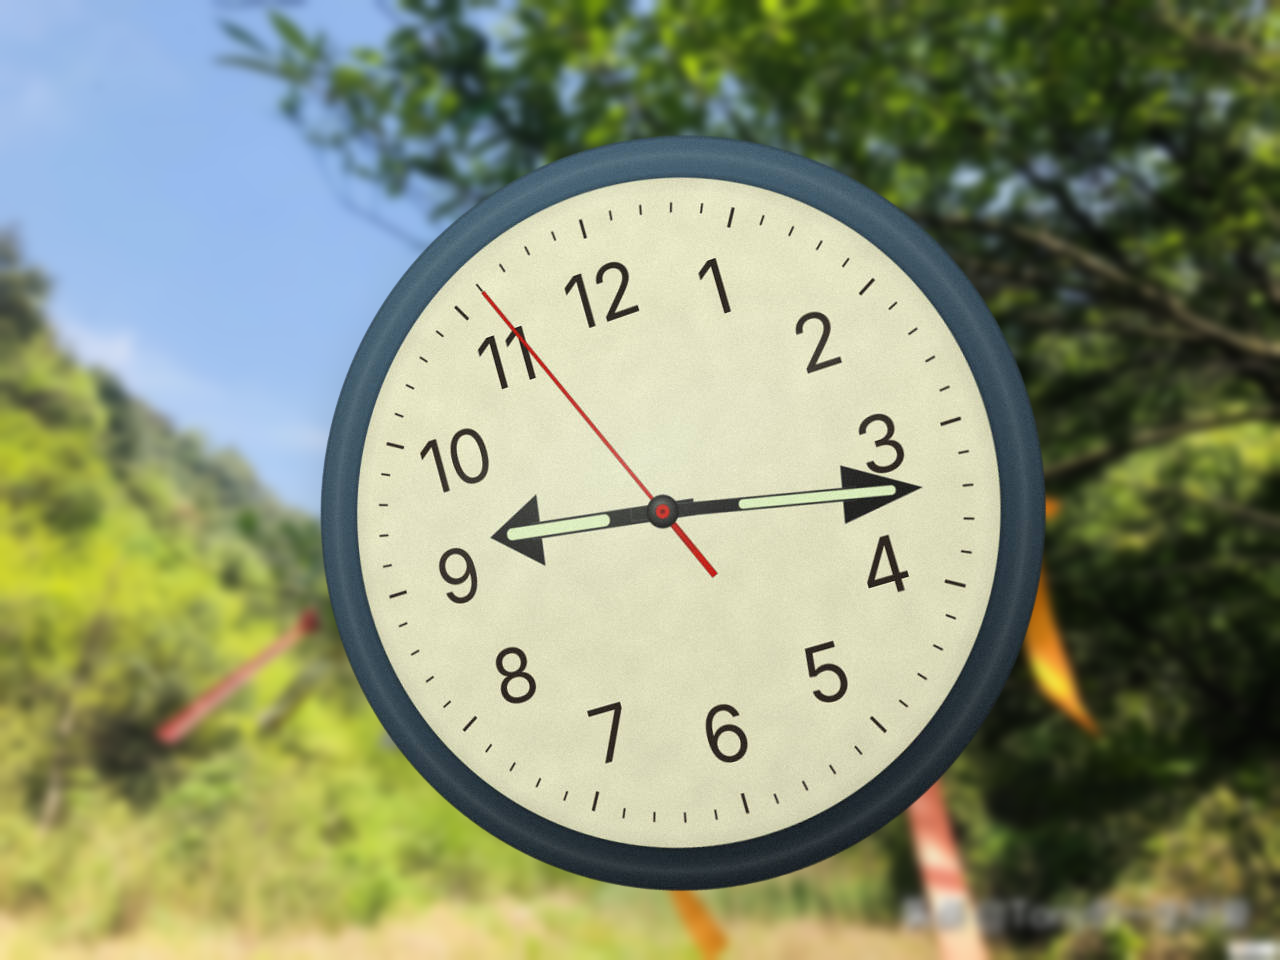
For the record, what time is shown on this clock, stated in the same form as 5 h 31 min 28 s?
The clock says 9 h 16 min 56 s
